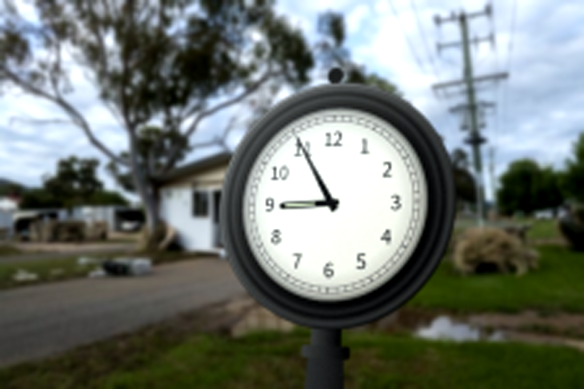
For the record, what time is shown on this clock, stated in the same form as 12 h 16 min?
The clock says 8 h 55 min
